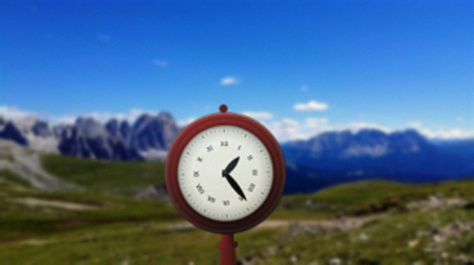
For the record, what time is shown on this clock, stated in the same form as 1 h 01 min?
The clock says 1 h 24 min
